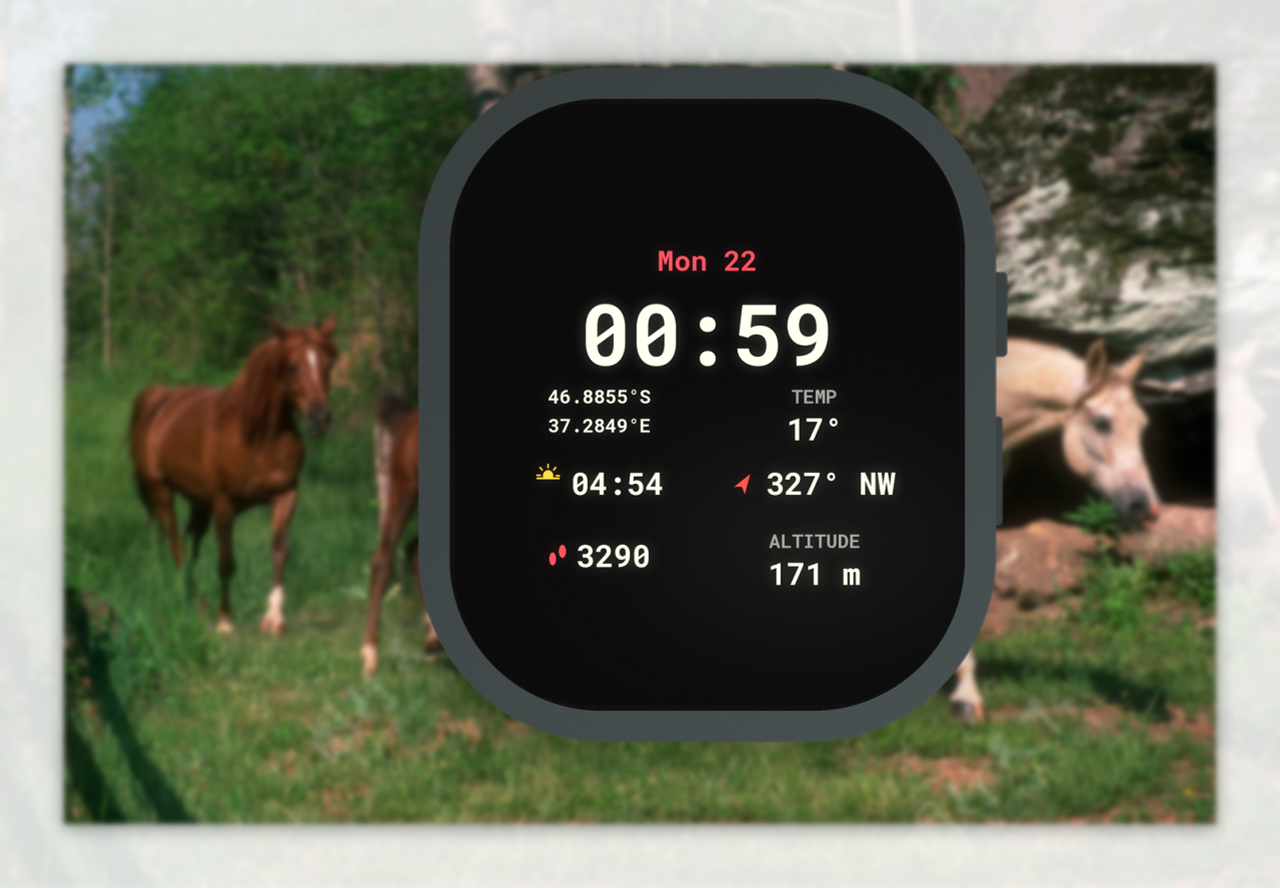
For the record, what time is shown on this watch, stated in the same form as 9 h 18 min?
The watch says 0 h 59 min
